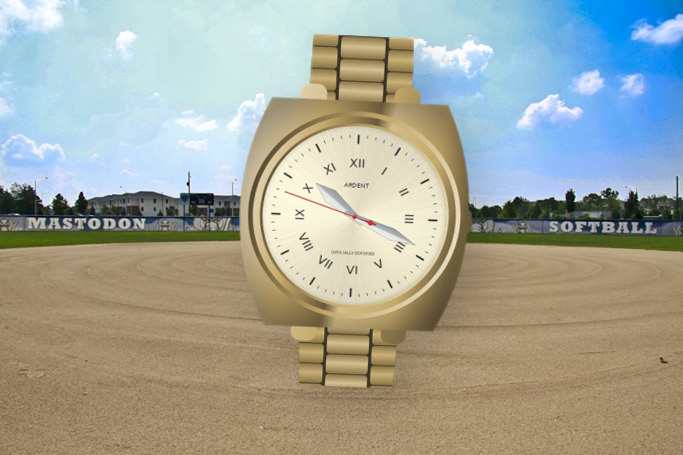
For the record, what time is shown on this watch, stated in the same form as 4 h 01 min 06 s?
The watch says 10 h 18 min 48 s
